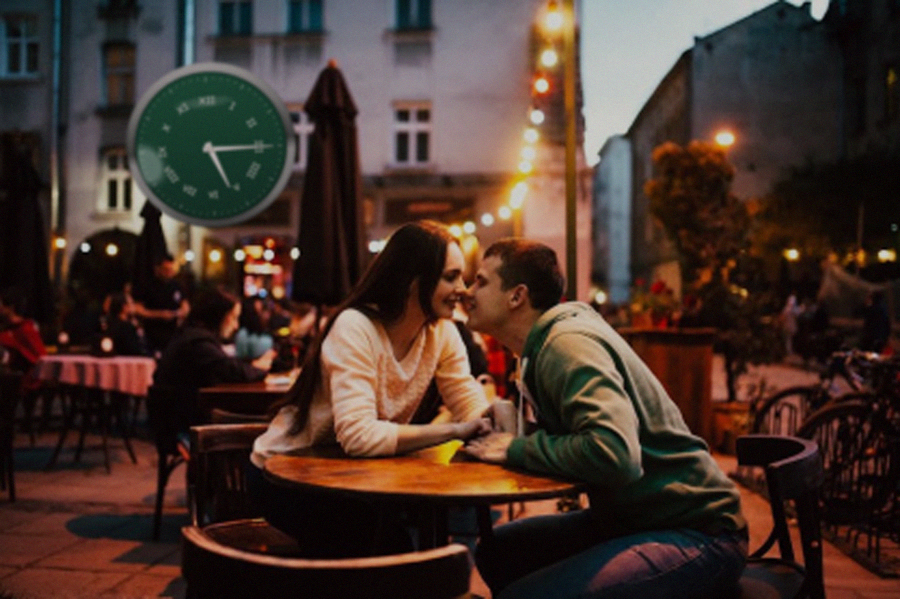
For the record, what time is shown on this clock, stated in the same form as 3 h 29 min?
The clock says 5 h 15 min
